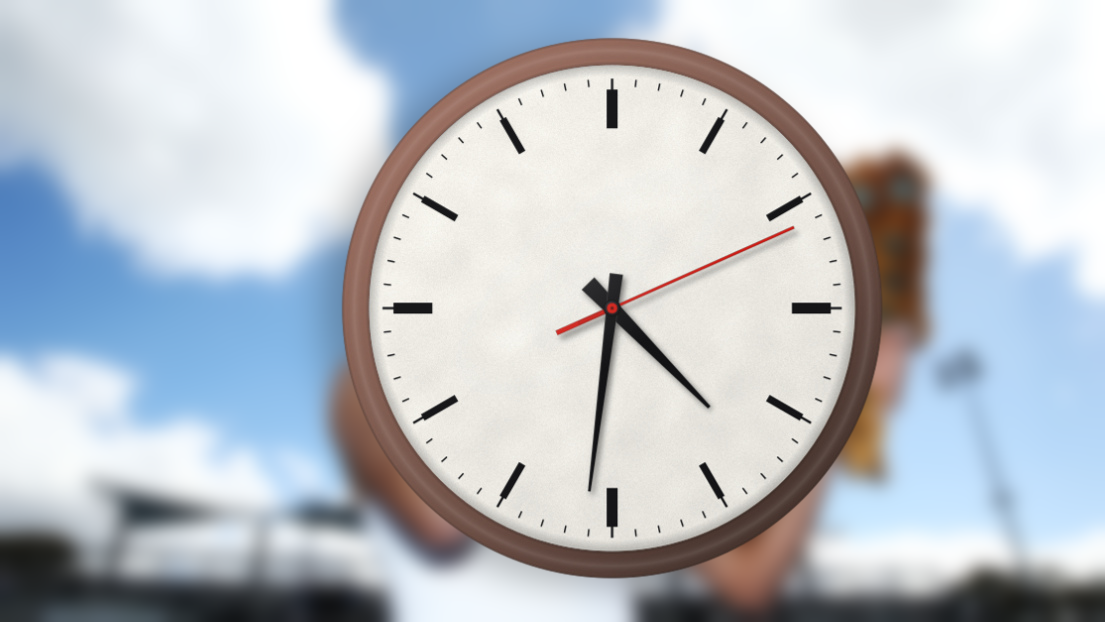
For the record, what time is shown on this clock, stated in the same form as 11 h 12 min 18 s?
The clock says 4 h 31 min 11 s
